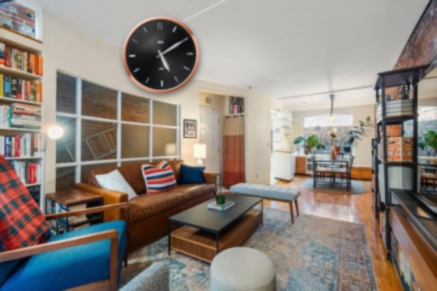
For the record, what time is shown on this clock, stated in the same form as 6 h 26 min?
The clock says 5 h 10 min
